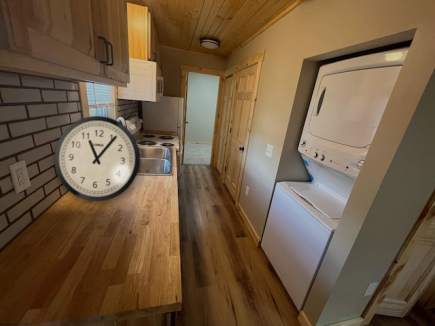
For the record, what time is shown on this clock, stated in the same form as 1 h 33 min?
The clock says 11 h 06 min
